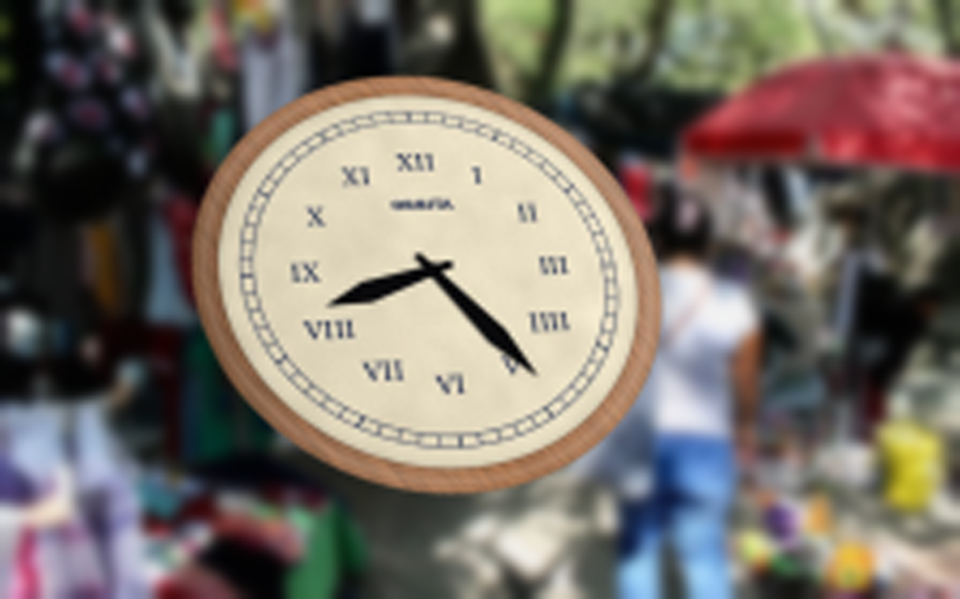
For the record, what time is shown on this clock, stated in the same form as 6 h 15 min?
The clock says 8 h 24 min
